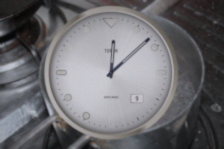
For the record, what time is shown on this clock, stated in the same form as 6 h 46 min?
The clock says 12 h 08 min
